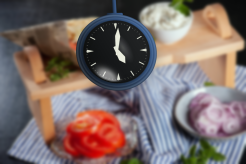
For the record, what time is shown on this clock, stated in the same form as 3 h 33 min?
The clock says 5 h 01 min
